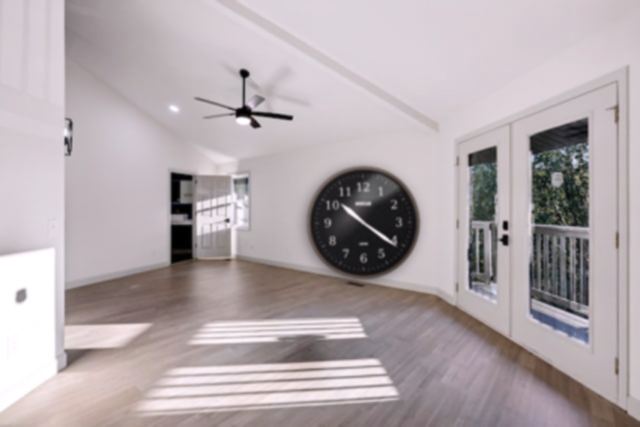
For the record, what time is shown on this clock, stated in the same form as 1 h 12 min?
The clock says 10 h 21 min
